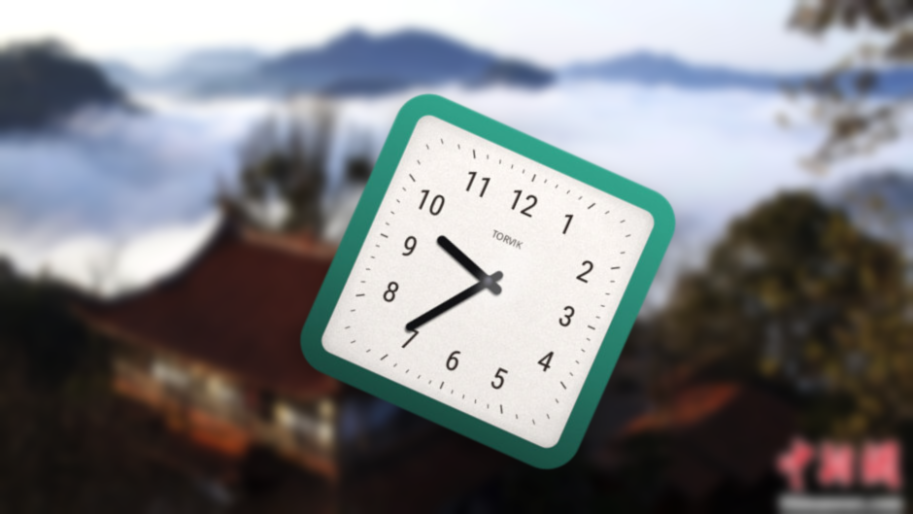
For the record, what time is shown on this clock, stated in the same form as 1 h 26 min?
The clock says 9 h 36 min
